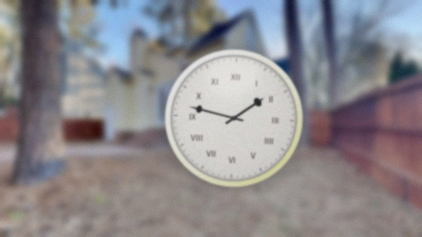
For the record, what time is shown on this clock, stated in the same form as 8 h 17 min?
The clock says 1 h 47 min
